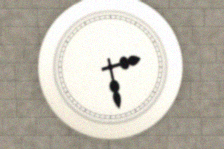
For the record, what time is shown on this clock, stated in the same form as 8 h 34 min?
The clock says 2 h 28 min
